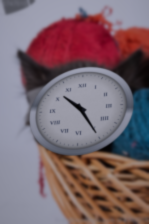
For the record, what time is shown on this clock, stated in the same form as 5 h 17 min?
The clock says 10 h 25 min
